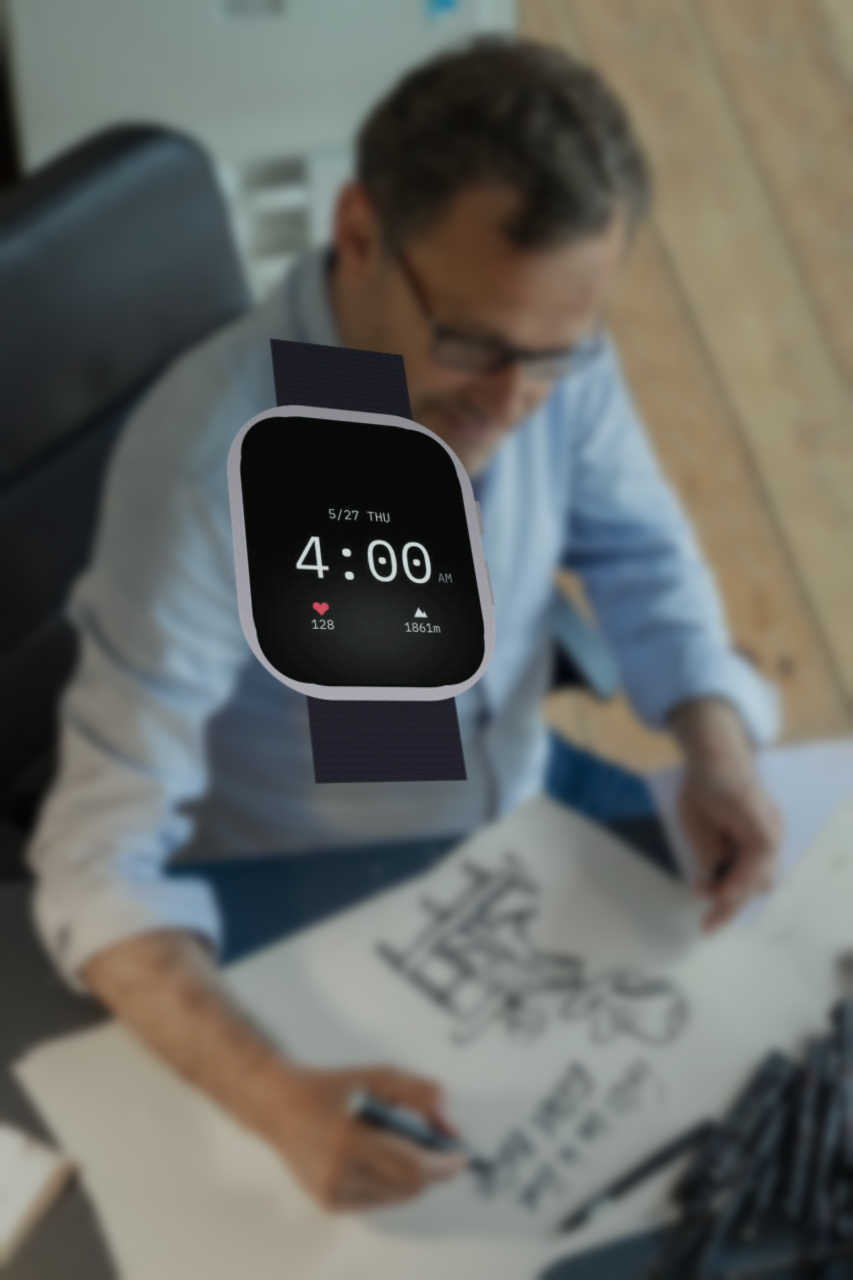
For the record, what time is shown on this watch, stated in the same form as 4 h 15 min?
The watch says 4 h 00 min
